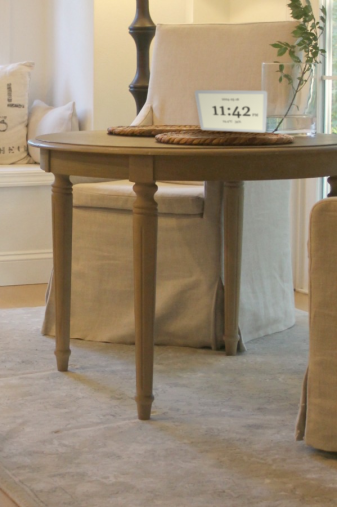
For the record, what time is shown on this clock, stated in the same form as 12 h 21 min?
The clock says 11 h 42 min
